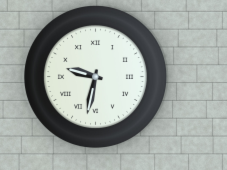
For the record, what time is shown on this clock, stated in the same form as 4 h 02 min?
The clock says 9 h 32 min
